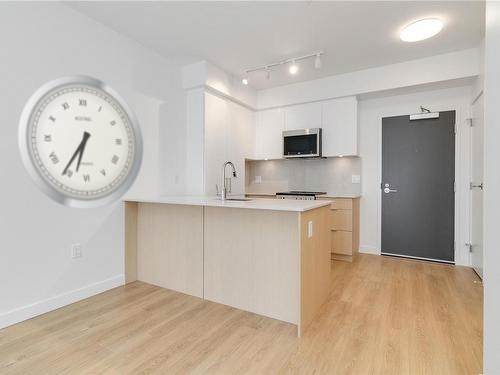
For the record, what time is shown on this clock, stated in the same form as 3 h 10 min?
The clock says 6 h 36 min
